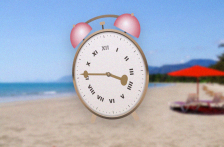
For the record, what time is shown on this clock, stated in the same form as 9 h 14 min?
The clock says 3 h 46 min
